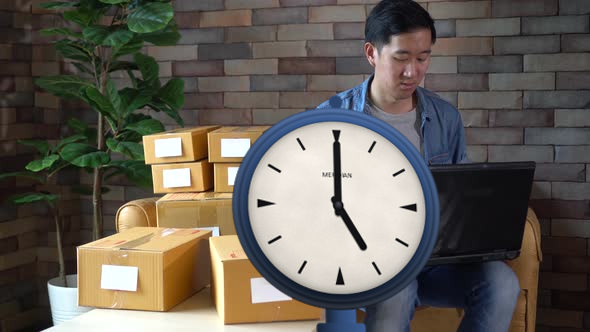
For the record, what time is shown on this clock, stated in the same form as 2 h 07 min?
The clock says 5 h 00 min
